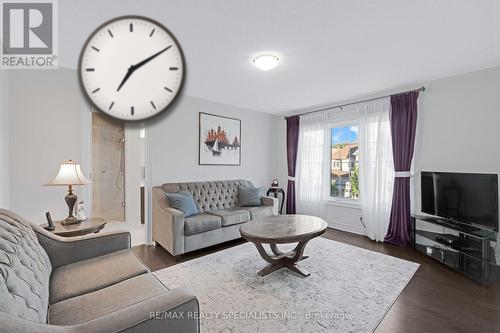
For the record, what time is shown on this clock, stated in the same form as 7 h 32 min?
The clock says 7 h 10 min
